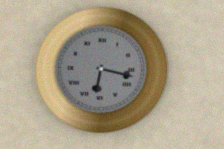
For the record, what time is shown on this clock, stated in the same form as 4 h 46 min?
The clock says 6 h 17 min
